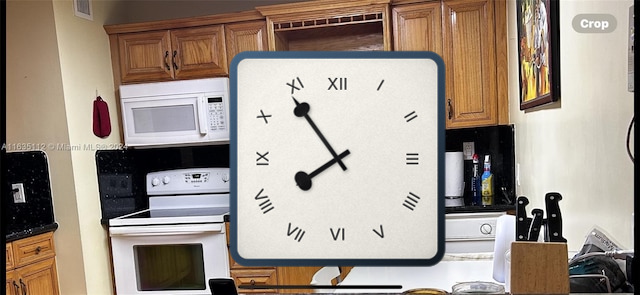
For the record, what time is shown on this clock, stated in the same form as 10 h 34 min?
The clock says 7 h 54 min
